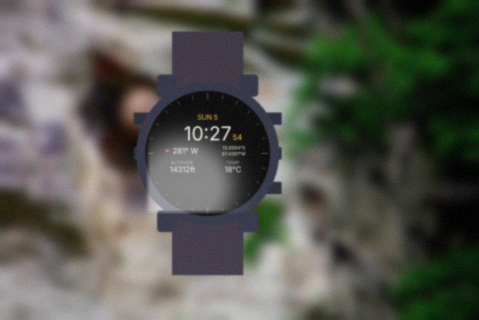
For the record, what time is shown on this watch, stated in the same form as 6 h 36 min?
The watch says 10 h 27 min
